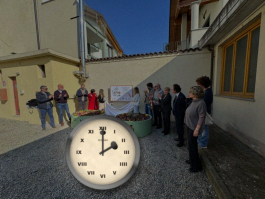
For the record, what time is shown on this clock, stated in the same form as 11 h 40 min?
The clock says 2 h 00 min
